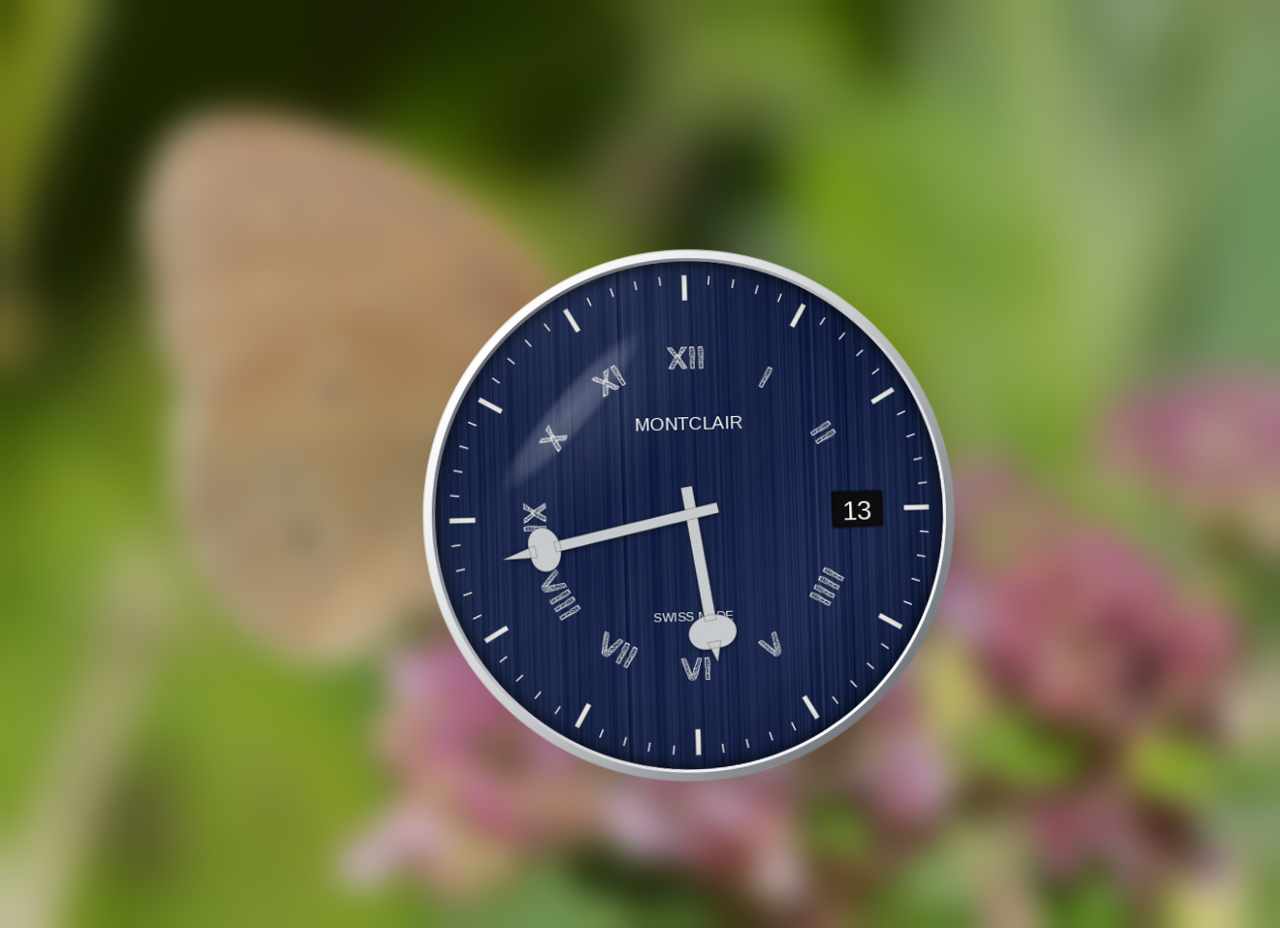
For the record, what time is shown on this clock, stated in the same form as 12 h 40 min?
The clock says 5 h 43 min
